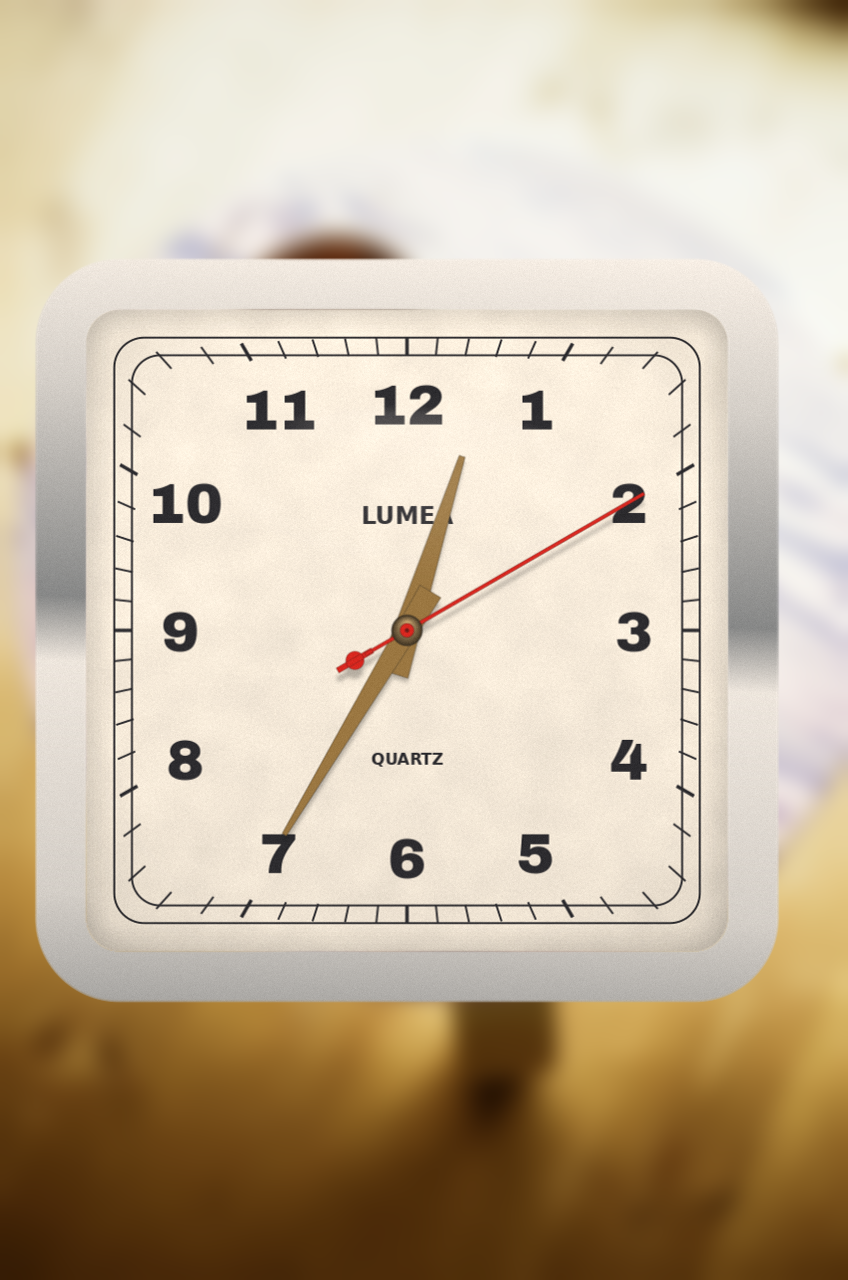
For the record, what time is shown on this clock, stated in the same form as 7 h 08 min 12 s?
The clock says 12 h 35 min 10 s
